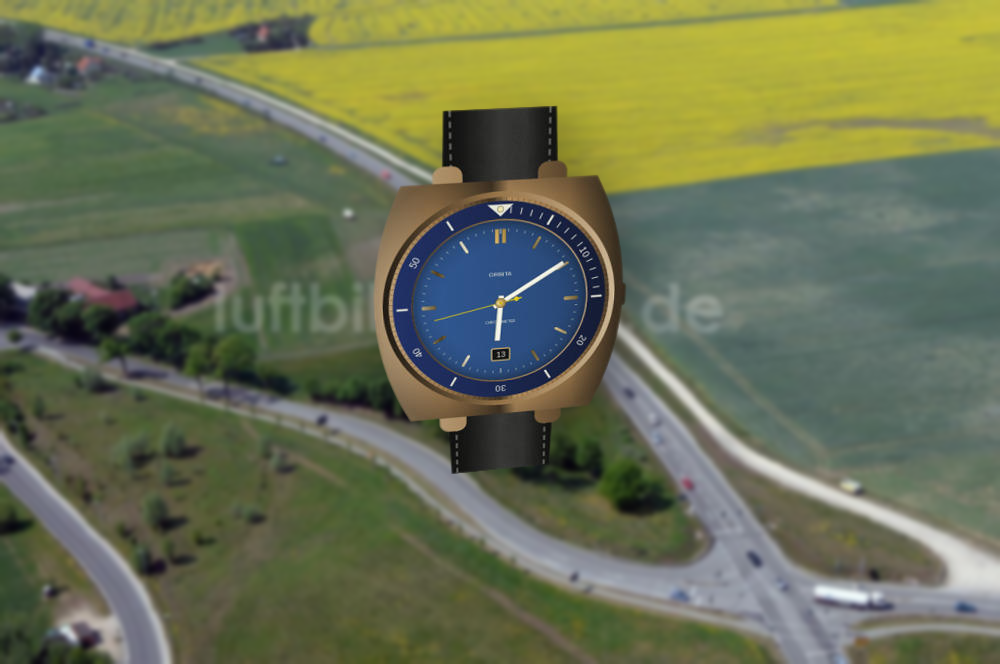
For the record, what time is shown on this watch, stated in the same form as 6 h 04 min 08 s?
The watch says 6 h 09 min 43 s
